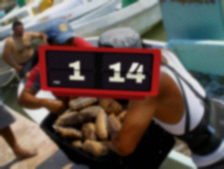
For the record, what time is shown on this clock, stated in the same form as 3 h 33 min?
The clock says 1 h 14 min
